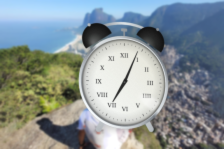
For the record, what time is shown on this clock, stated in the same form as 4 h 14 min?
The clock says 7 h 04 min
